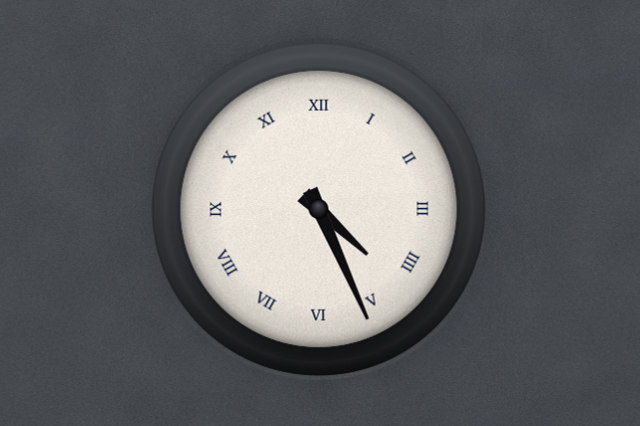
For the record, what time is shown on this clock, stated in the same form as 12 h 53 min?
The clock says 4 h 26 min
